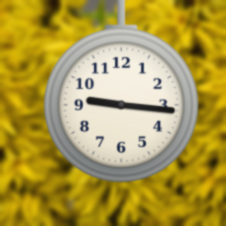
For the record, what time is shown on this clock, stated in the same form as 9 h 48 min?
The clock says 9 h 16 min
